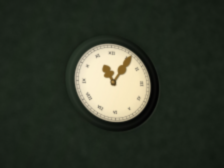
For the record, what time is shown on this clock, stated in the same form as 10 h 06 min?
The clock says 11 h 06 min
